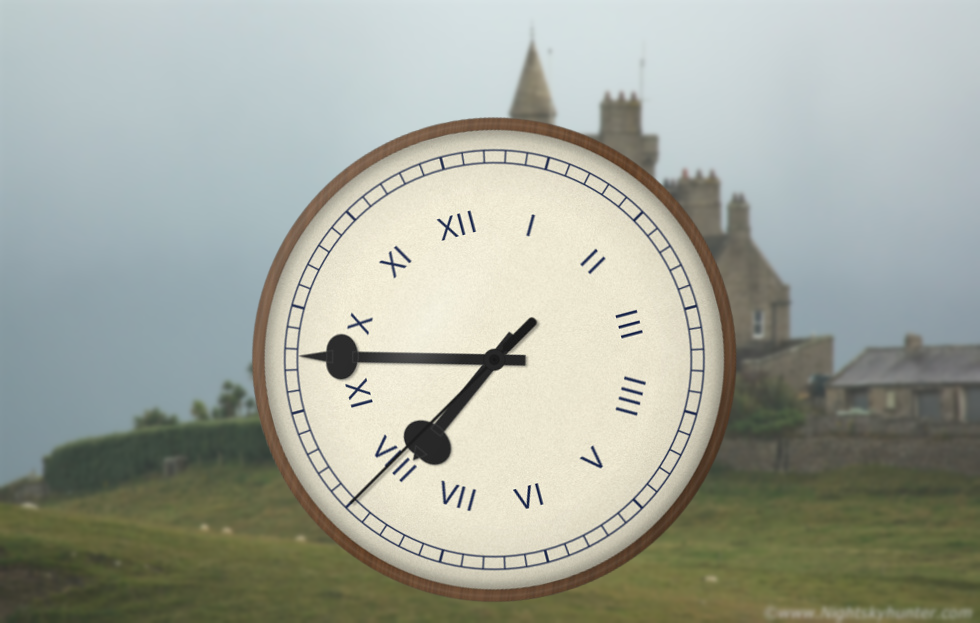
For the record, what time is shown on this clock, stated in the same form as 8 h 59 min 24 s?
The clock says 7 h 47 min 40 s
